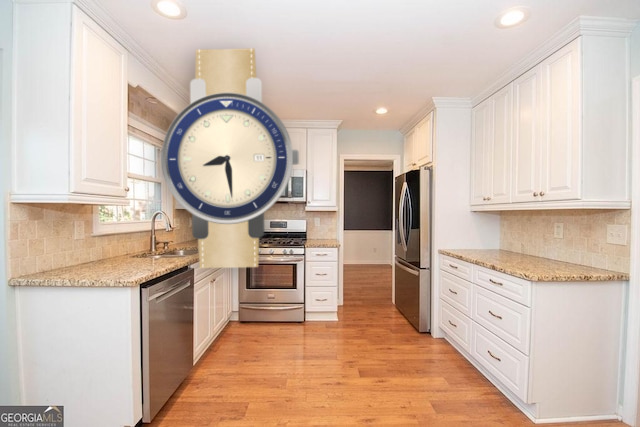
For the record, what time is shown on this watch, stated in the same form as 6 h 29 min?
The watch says 8 h 29 min
